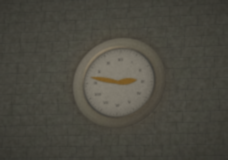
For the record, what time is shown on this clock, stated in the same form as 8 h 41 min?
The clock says 2 h 47 min
